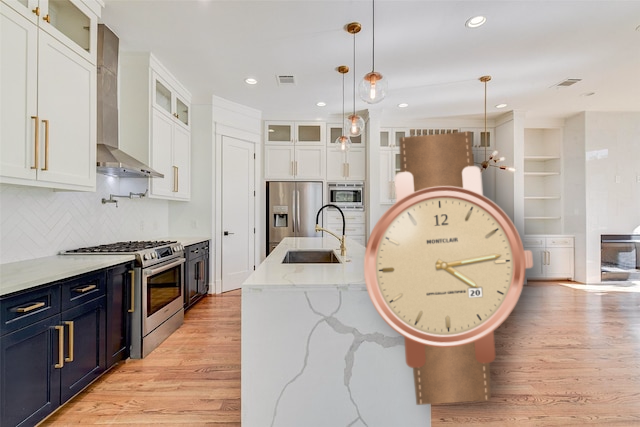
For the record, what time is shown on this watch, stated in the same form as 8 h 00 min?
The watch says 4 h 14 min
